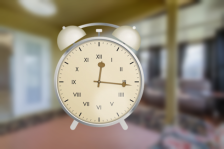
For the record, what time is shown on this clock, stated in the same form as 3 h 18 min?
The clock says 12 h 16 min
